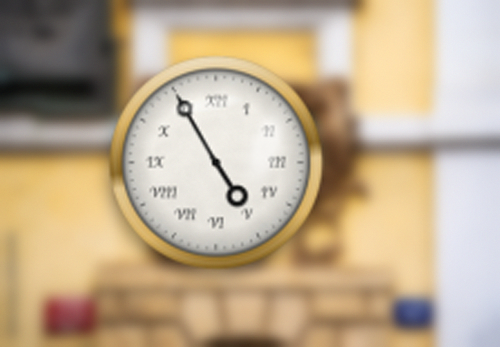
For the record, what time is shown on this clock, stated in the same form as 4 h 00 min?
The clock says 4 h 55 min
